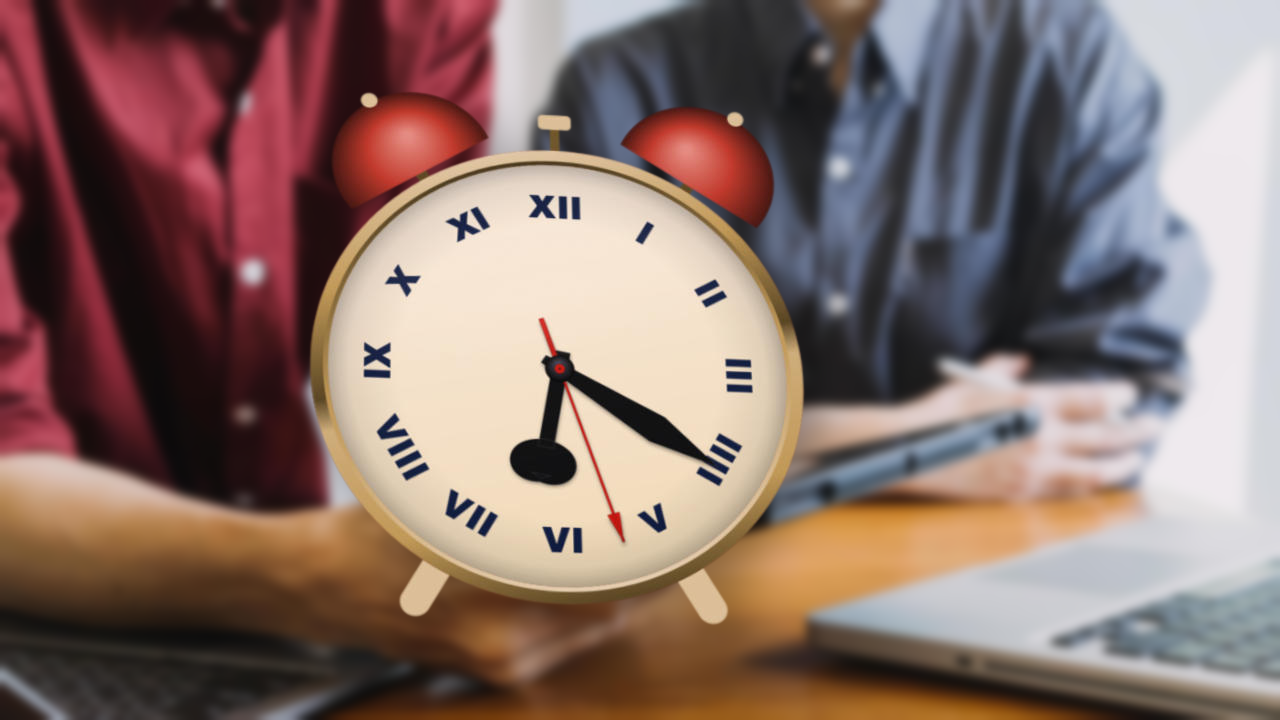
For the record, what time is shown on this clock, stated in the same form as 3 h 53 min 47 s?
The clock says 6 h 20 min 27 s
